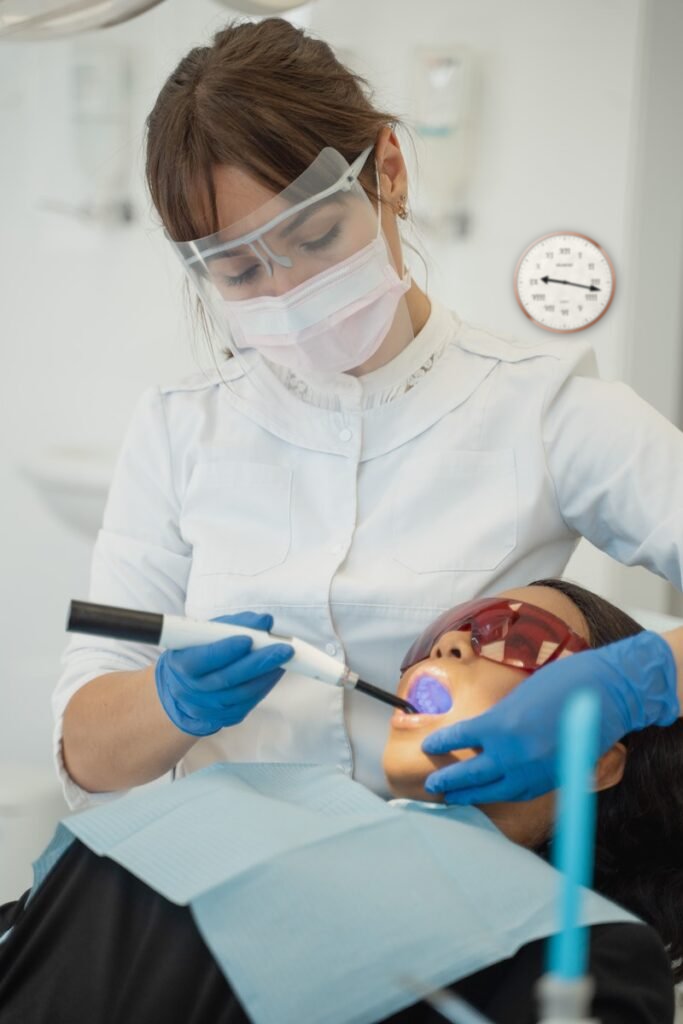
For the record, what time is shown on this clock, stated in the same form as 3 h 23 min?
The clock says 9 h 17 min
